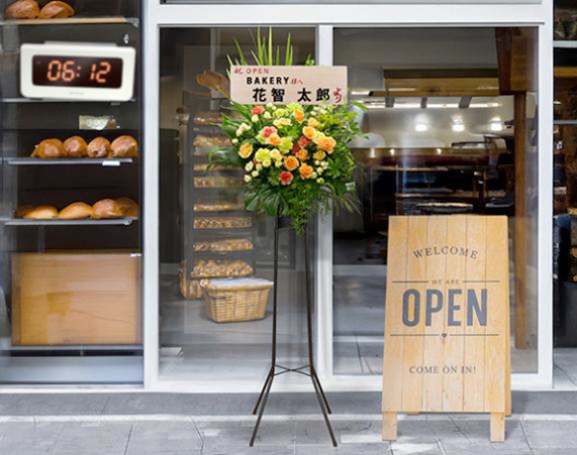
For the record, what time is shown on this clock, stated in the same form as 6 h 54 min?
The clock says 6 h 12 min
